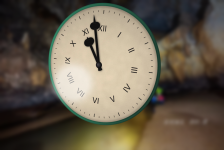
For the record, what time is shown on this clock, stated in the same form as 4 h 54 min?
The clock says 10 h 58 min
